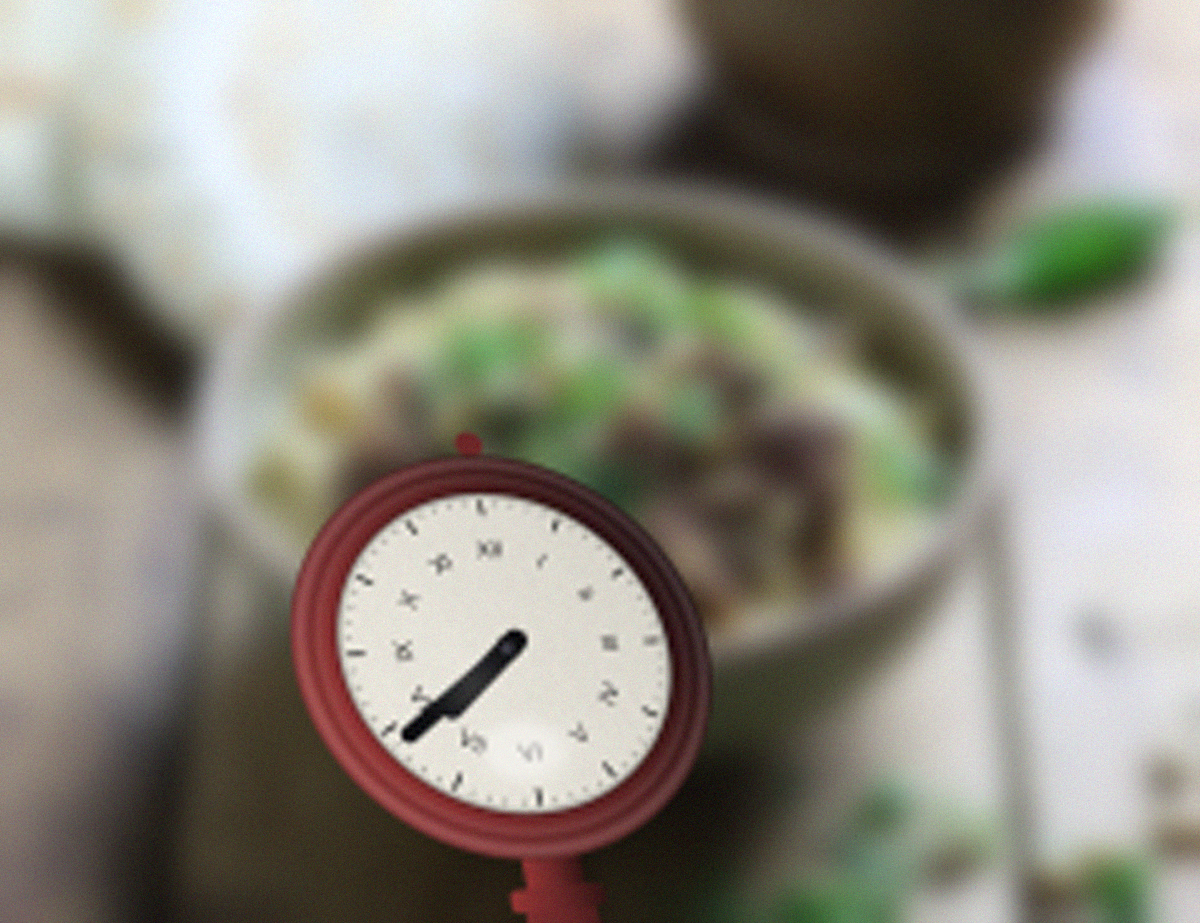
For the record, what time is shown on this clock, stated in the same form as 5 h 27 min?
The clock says 7 h 39 min
